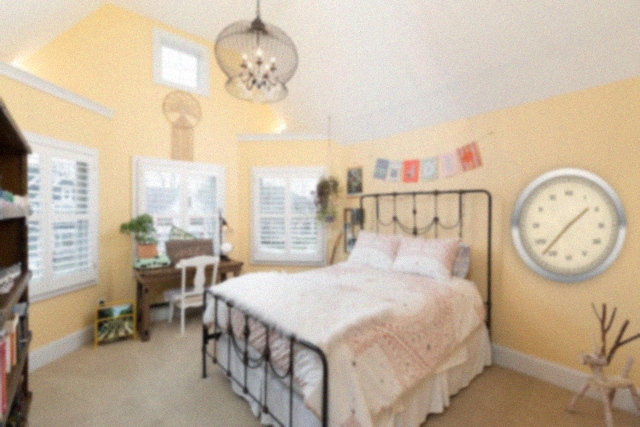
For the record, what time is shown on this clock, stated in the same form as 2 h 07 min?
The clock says 1 h 37 min
